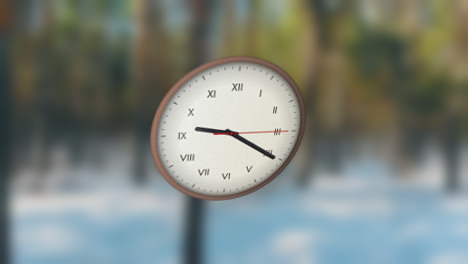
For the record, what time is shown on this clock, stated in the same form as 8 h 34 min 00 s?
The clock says 9 h 20 min 15 s
